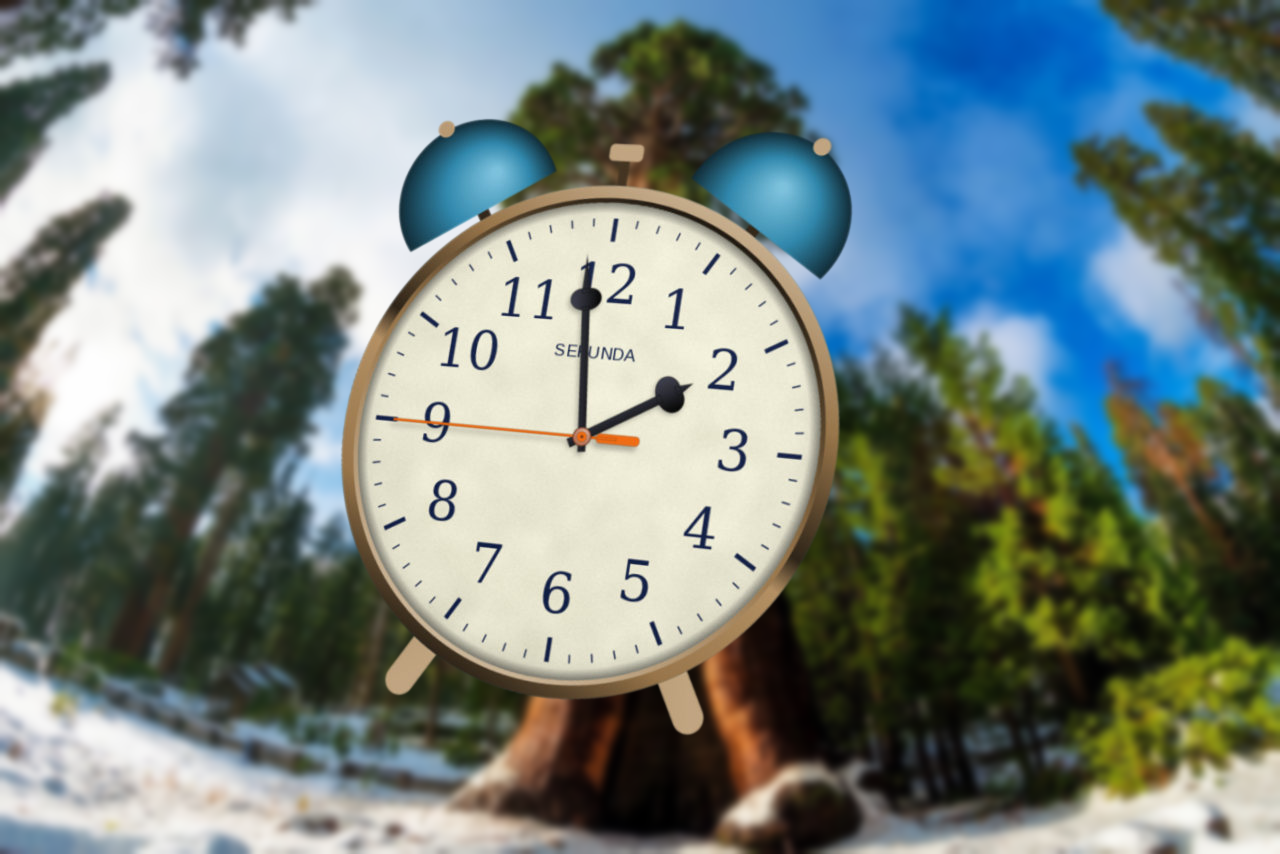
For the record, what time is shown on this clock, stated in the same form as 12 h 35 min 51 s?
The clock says 1 h 58 min 45 s
